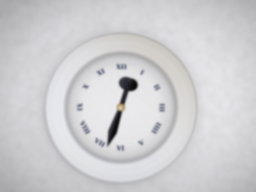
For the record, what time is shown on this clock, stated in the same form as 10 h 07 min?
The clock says 12 h 33 min
